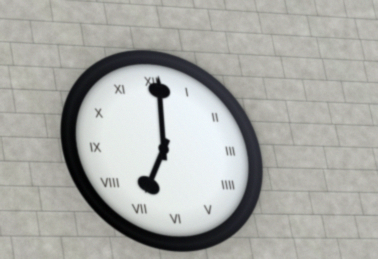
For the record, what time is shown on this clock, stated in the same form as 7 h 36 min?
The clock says 7 h 01 min
